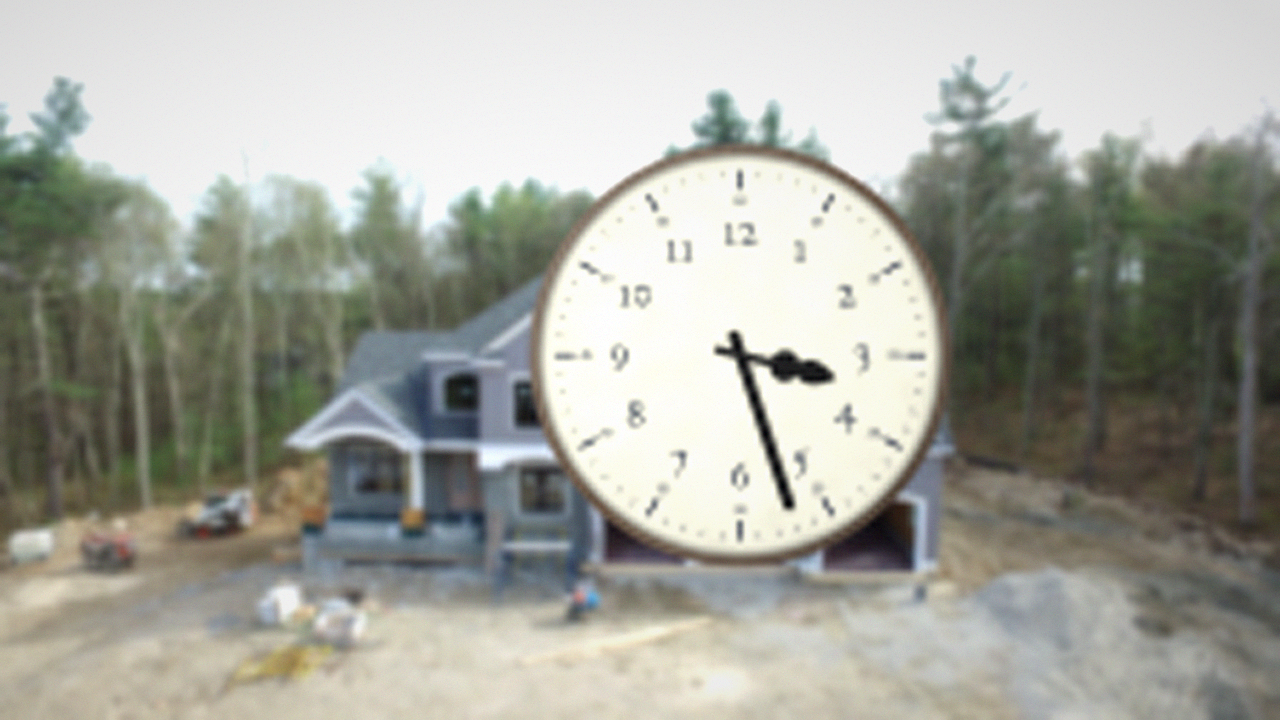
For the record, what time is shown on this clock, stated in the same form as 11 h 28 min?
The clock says 3 h 27 min
